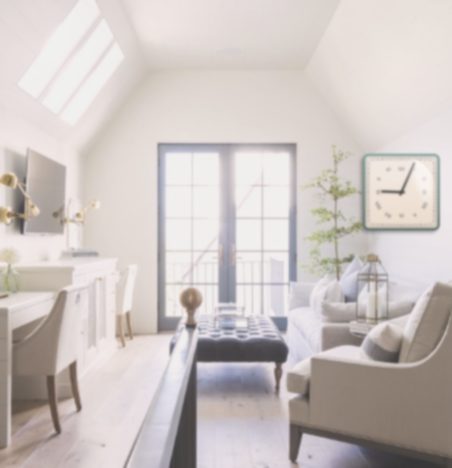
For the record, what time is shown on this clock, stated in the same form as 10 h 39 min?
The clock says 9 h 04 min
